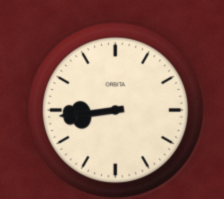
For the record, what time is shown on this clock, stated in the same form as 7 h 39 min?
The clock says 8 h 44 min
